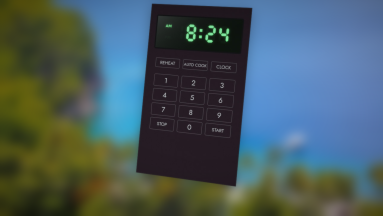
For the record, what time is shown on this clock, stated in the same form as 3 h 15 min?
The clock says 8 h 24 min
